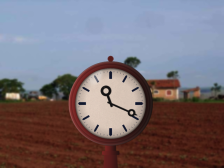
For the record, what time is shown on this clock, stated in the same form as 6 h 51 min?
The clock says 11 h 19 min
